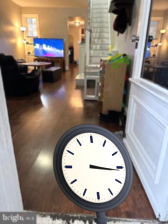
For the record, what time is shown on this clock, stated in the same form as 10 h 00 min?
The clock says 3 h 16 min
